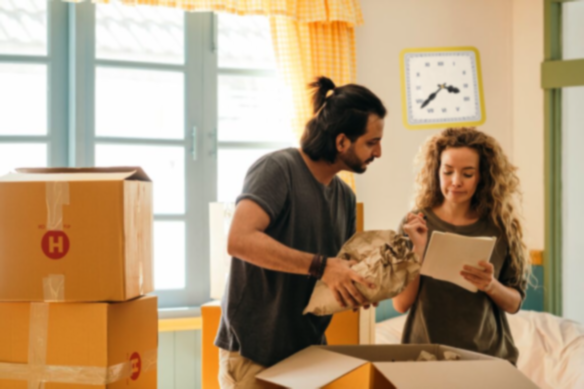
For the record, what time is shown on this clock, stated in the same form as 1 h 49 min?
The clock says 3 h 38 min
